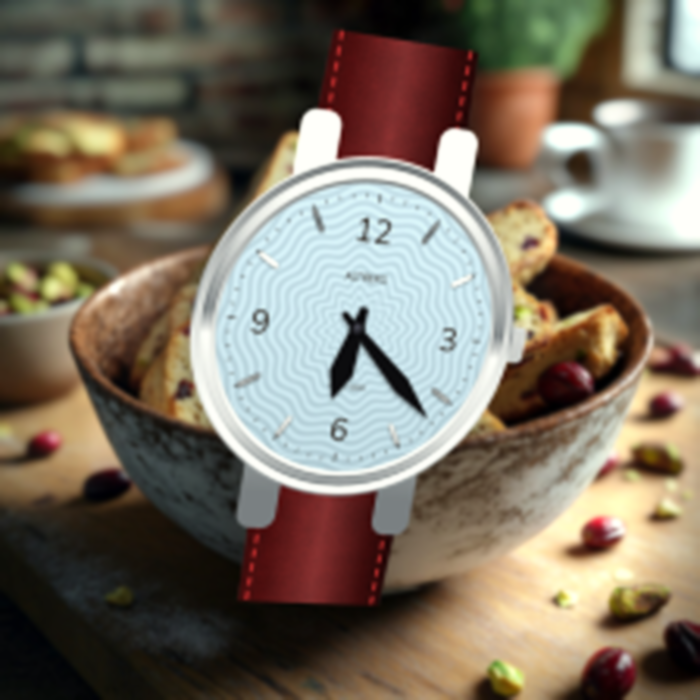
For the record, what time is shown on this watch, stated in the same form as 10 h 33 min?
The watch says 6 h 22 min
